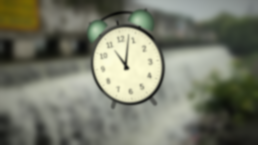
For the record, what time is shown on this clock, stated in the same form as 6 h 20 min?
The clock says 11 h 03 min
